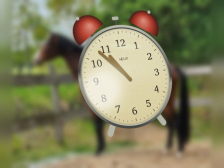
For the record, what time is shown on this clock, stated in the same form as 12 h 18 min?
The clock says 10 h 53 min
